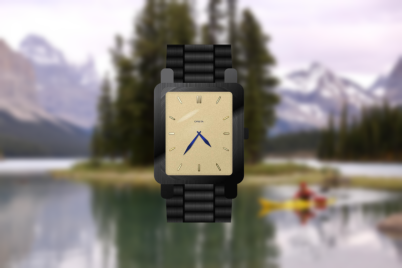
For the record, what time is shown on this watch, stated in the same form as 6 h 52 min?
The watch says 4 h 36 min
